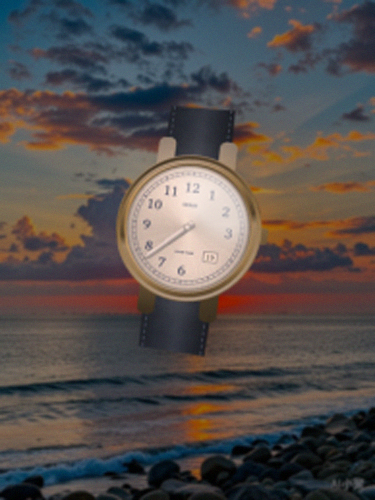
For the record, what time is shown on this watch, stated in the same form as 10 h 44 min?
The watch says 7 h 38 min
